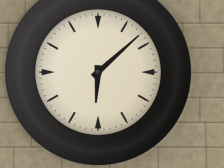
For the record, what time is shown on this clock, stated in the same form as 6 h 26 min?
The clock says 6 h 08 min
